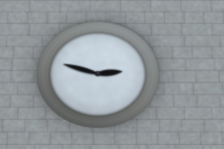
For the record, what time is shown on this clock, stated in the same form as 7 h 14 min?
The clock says 2 h 48 min
